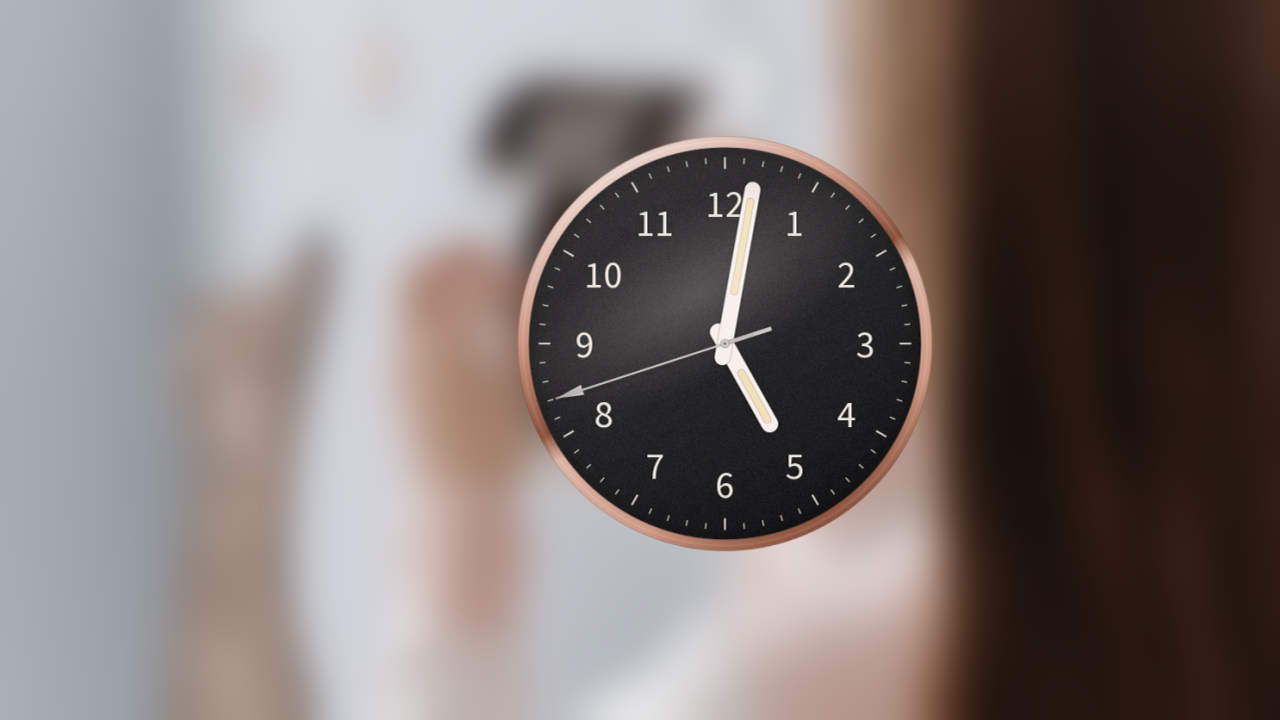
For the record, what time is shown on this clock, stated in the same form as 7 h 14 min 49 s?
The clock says 5 h 01 min 42 s
